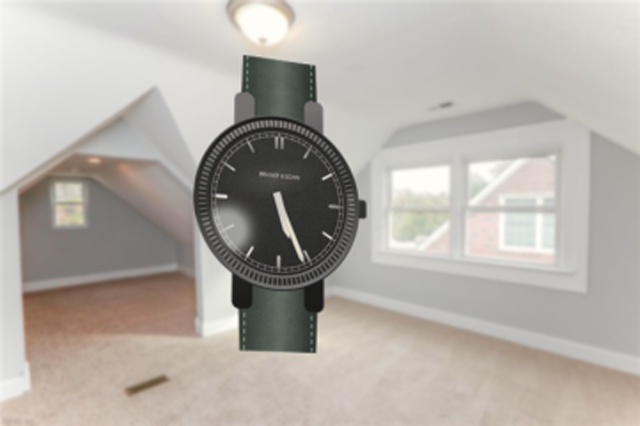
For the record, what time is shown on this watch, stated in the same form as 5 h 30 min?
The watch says 5 h 26 min
